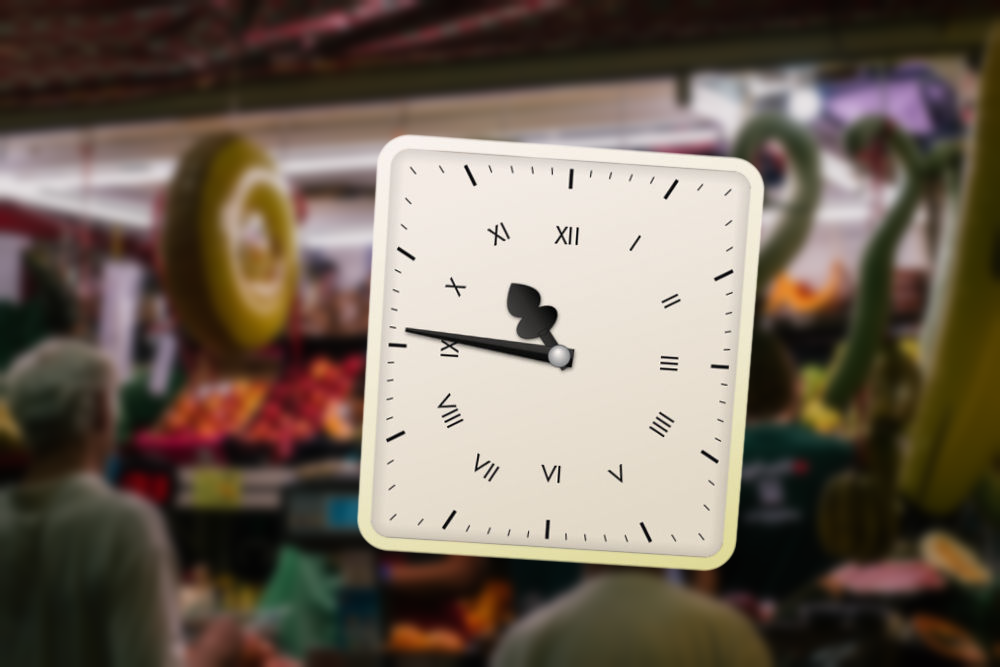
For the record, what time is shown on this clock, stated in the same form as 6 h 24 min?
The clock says 10 h 46 min
